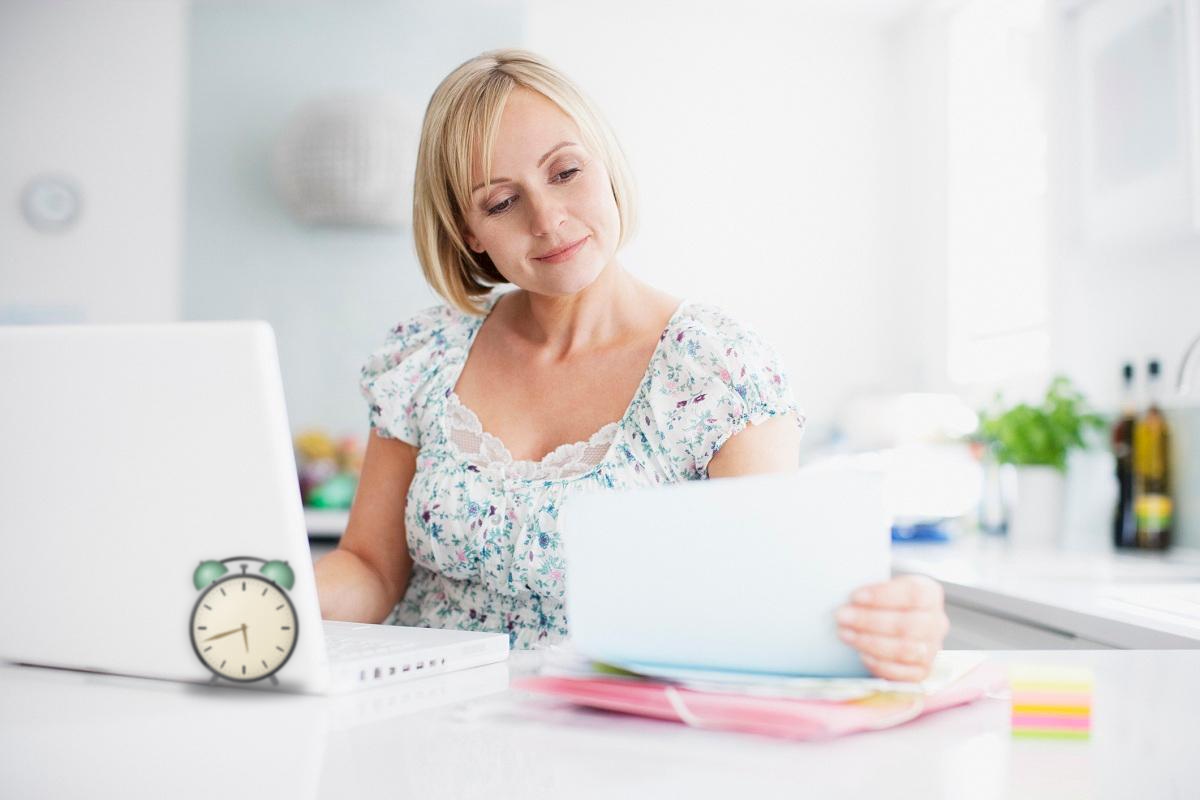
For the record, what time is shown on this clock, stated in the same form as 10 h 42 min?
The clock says 5 h 42 min
